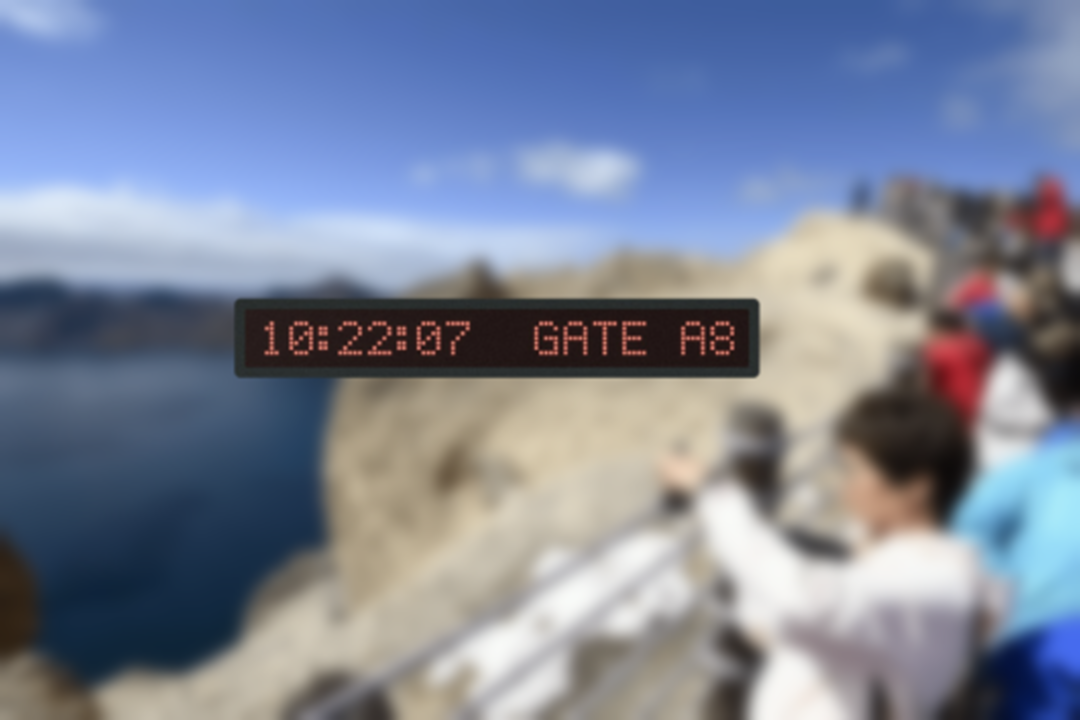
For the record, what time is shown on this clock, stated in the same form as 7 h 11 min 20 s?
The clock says 10 h 22 min 07 s
